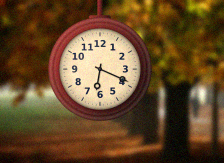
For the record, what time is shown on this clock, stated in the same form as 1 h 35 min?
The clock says 6 h 19 min
